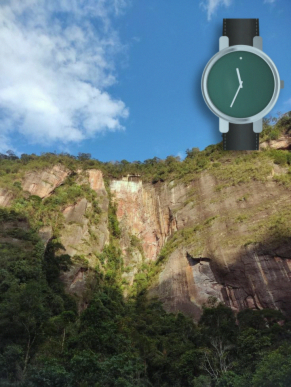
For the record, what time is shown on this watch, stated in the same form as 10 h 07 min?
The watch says 11 h 34 min
